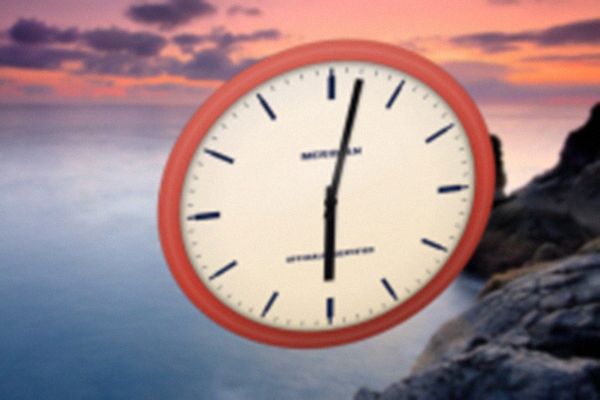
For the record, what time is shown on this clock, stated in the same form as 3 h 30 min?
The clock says 6 h 02 min
